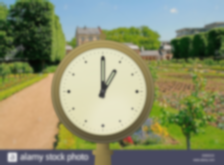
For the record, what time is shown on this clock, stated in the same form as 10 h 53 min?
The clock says 1 h 00 min
